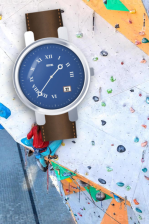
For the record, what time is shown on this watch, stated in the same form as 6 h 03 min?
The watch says 1 h 37 min
